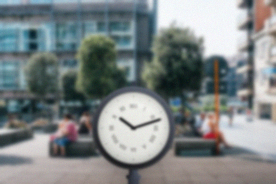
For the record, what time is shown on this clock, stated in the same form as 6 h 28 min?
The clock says 10 h 12 min
